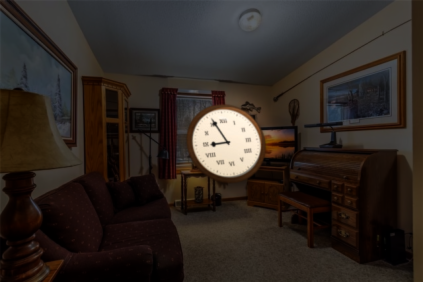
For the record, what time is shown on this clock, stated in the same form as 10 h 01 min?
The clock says 8 h 56 min
